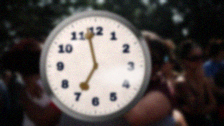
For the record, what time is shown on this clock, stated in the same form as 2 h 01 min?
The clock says 6 h 58 min
